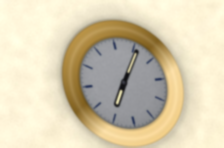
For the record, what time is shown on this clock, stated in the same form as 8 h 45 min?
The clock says 7 h 06 min
